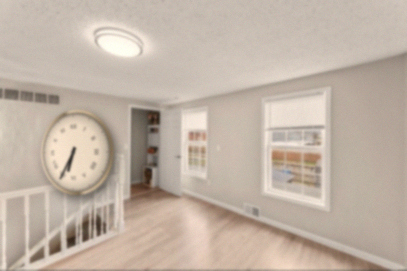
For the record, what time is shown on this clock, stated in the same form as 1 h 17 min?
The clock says 6 h 35 min
